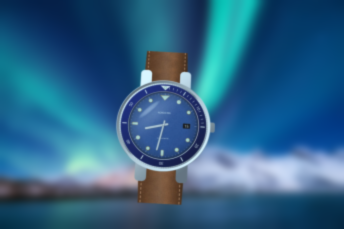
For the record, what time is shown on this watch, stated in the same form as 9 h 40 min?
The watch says 8 h 32 min
